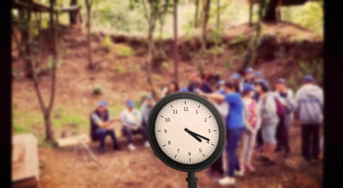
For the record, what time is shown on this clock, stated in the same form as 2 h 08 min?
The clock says 4 h 19 min
